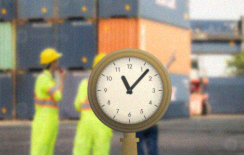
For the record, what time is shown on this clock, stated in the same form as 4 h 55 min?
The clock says 11 h 07 min
